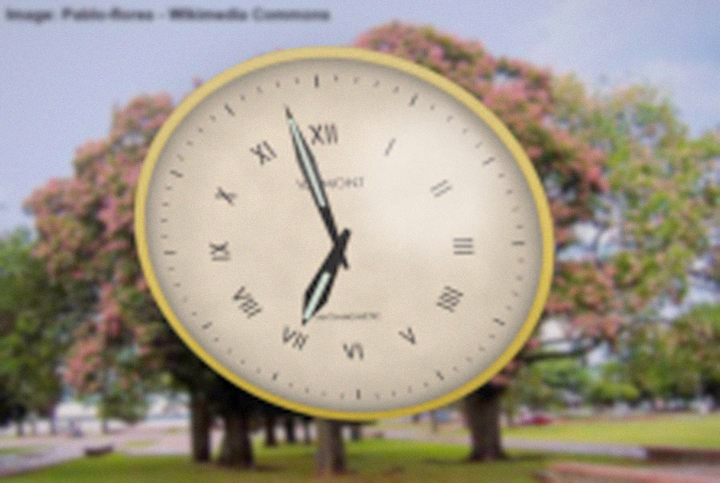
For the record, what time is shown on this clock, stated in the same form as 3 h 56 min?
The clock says 6 h 58 min
